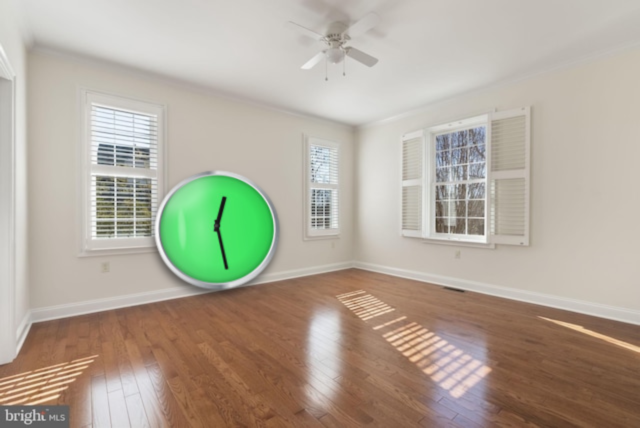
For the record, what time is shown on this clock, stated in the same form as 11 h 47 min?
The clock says 12 h 28 min
